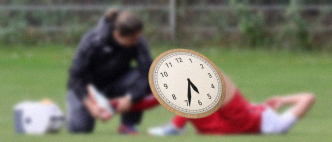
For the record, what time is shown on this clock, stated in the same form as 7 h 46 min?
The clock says 5 h 34 min
